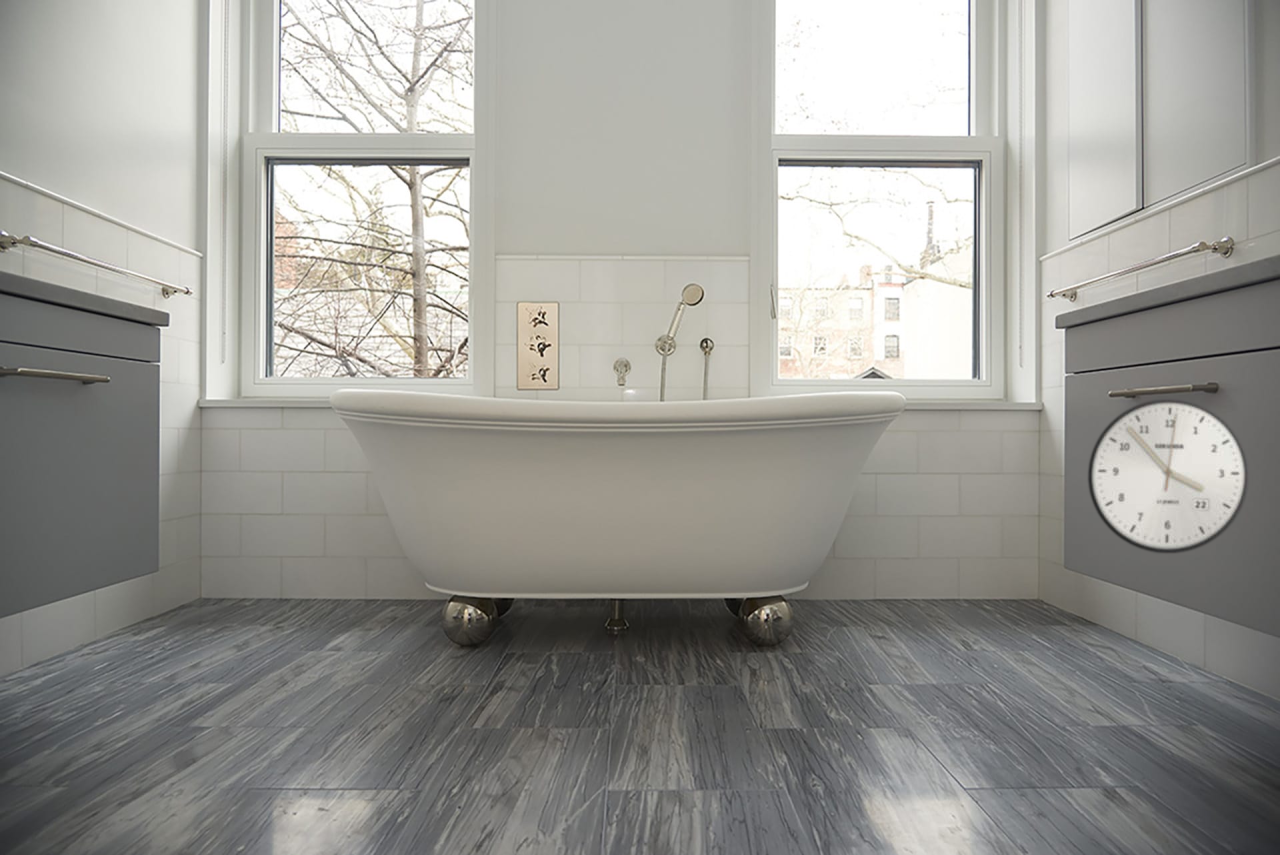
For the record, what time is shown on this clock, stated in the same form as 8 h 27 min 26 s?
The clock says 3 h 53 min 01 s
